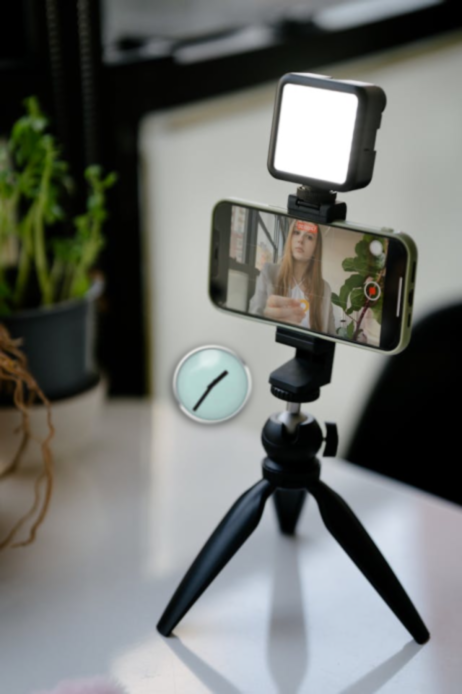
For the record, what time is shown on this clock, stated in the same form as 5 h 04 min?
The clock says 1 h 36 min
